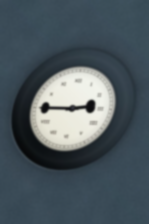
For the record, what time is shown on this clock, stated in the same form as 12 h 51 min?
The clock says 2 h 45 min
